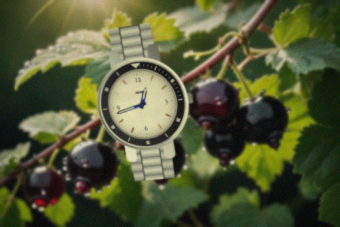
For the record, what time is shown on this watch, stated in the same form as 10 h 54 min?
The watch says 12 h 43 min
